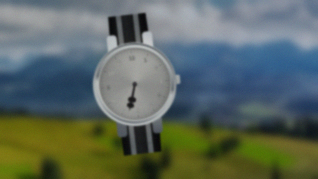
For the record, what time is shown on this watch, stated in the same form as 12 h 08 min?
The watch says 6 h 33 min
